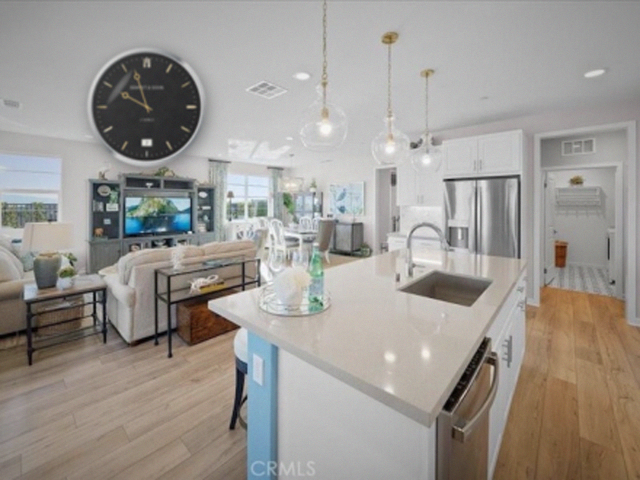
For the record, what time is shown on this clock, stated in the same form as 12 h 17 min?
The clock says 9 h 57 min
